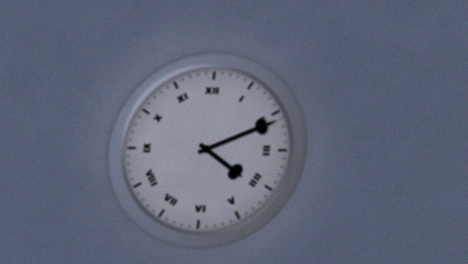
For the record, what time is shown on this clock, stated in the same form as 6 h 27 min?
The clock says 4 h 11 min
